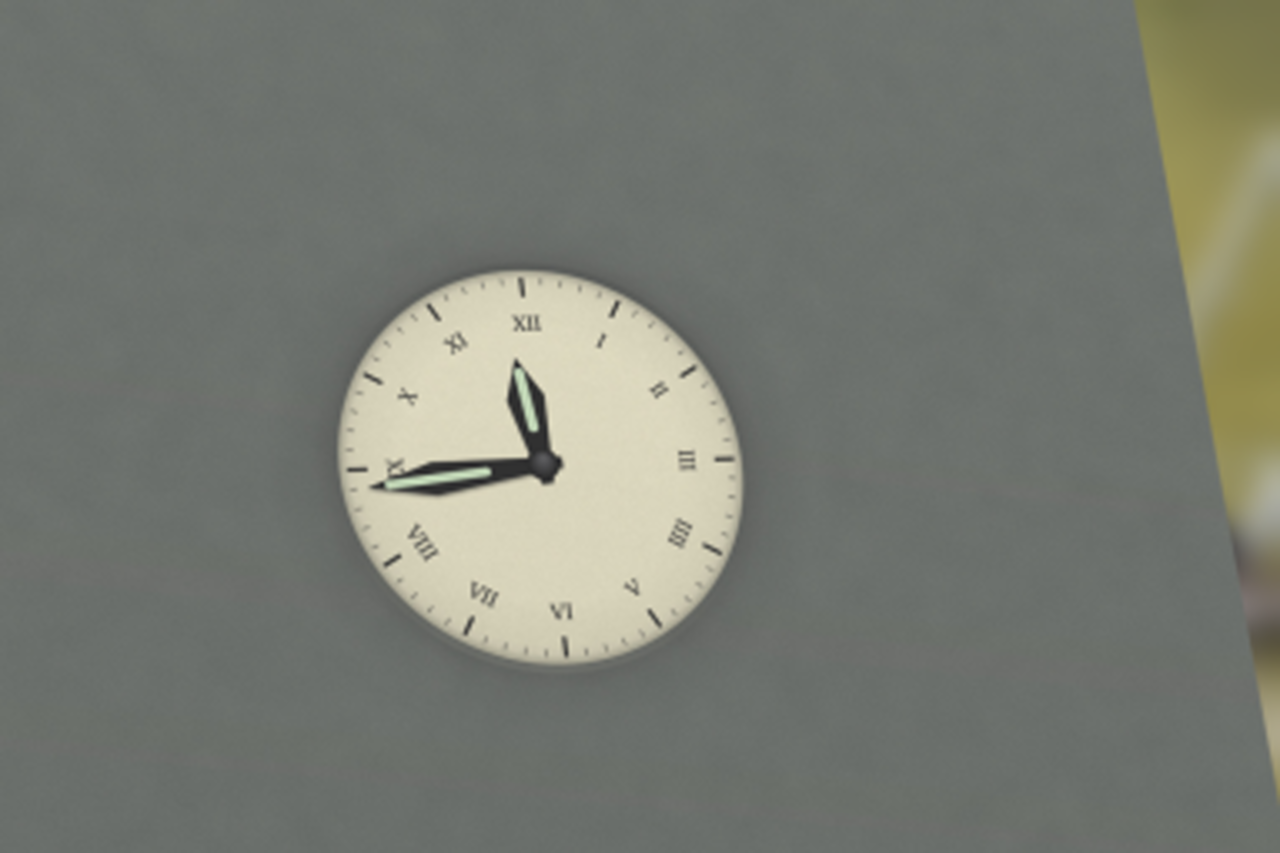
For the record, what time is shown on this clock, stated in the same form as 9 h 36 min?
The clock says 11 h 44 min
